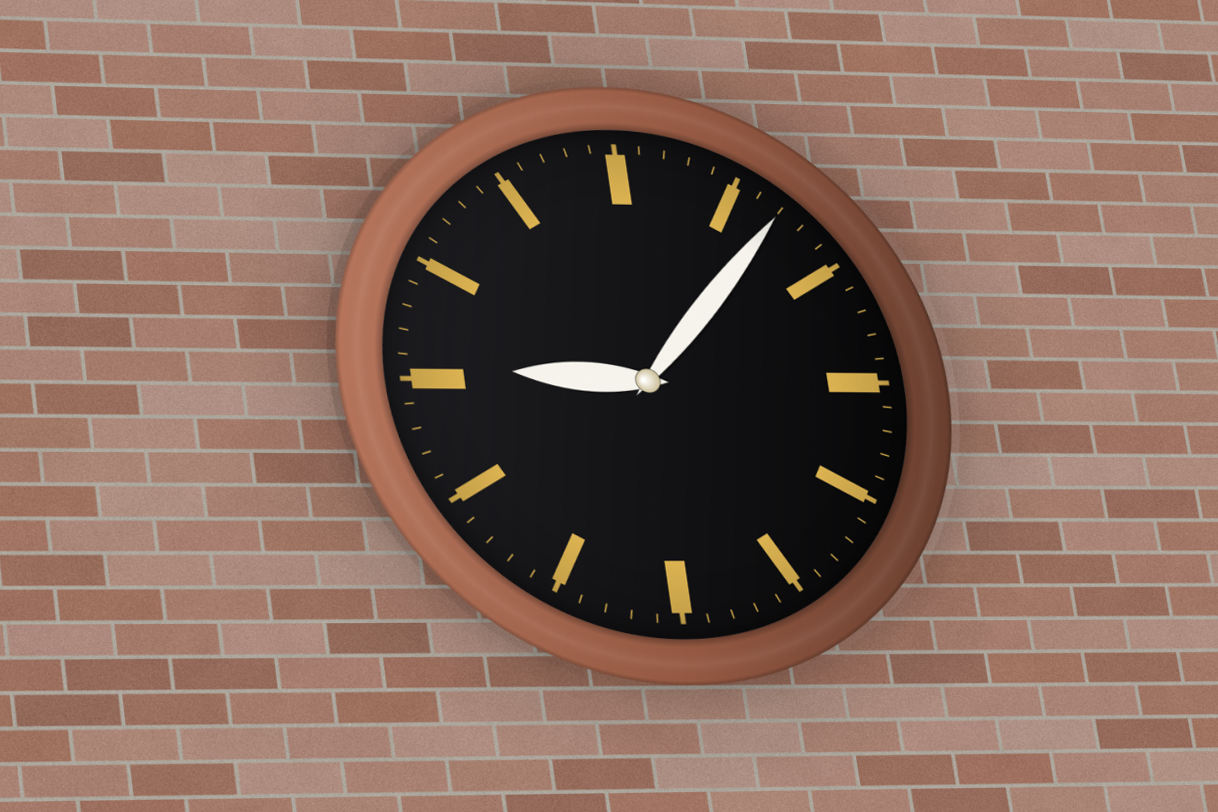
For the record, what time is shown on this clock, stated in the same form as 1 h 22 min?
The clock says 9 h 07 min
